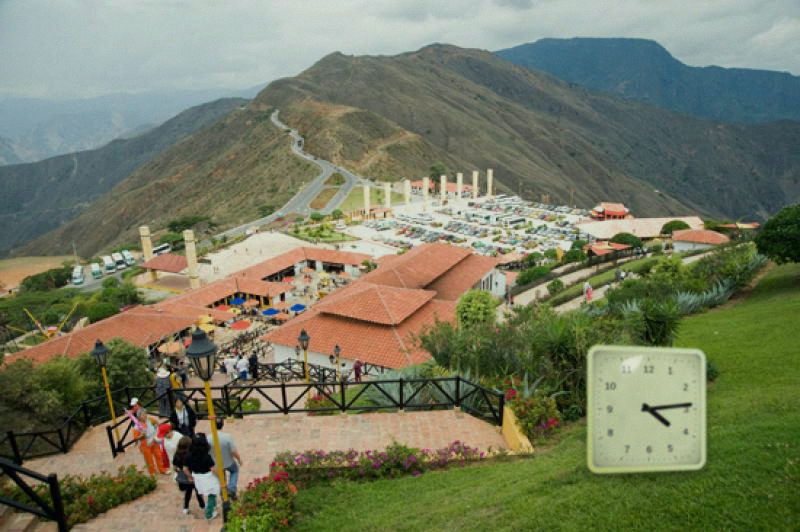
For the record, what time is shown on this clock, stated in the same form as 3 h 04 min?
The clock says 4 h 14 min
